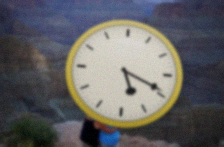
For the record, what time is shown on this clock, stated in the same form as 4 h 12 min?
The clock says 5 h 19 min
